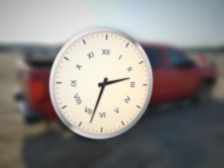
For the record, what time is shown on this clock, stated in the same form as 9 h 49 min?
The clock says 2 h 33 min
